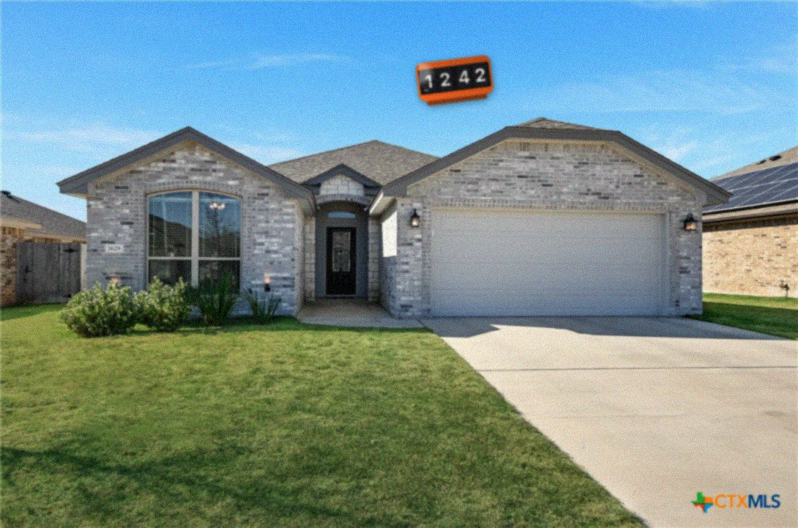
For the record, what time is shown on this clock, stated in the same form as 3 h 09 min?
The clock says 12 h 42 min
